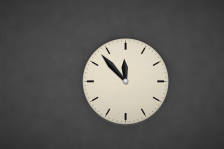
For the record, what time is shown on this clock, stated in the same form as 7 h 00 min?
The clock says 11 h 53 min
